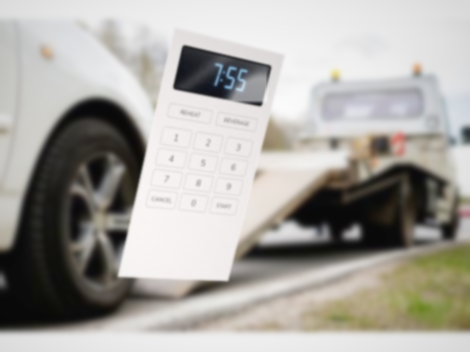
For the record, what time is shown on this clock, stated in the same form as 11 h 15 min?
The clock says 7 h 55 min
